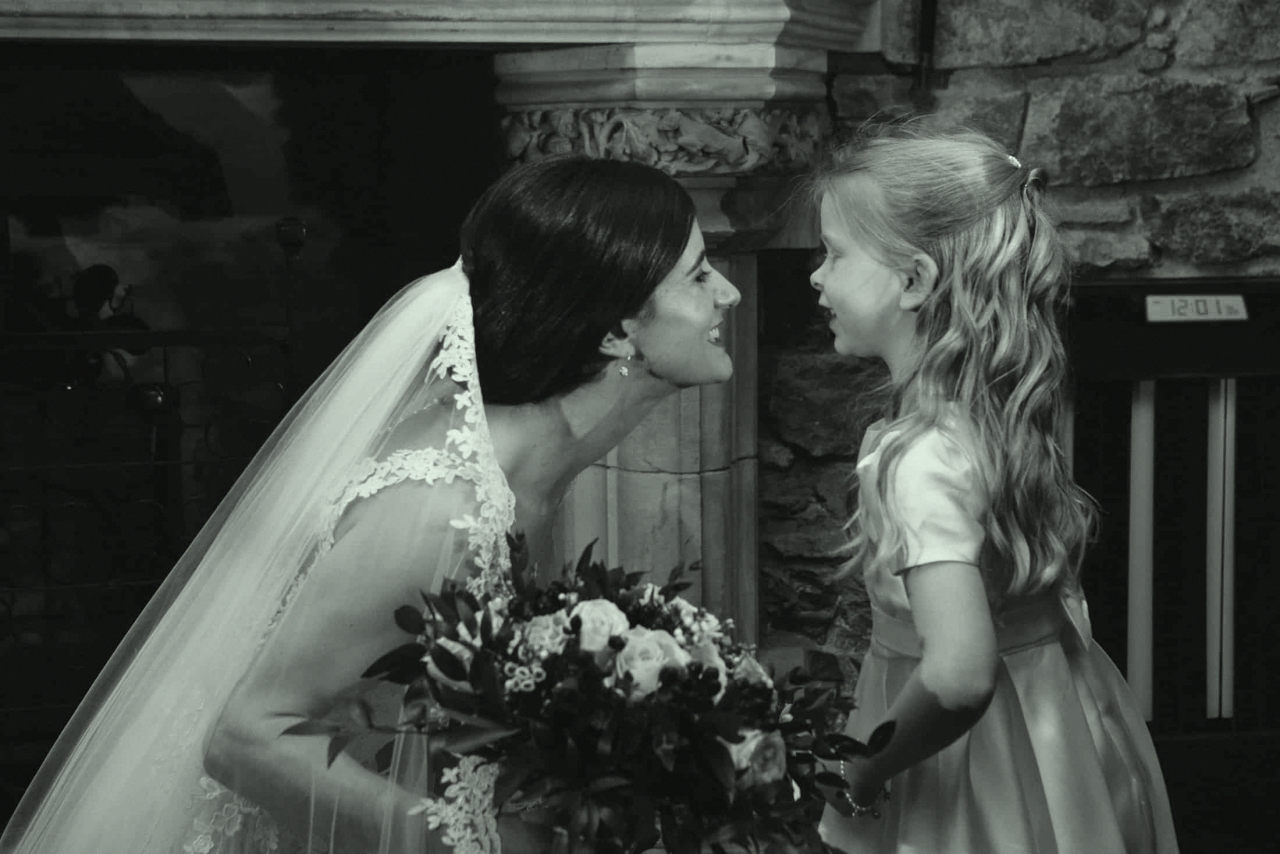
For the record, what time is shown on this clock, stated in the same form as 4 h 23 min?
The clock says 12 h 01 min
